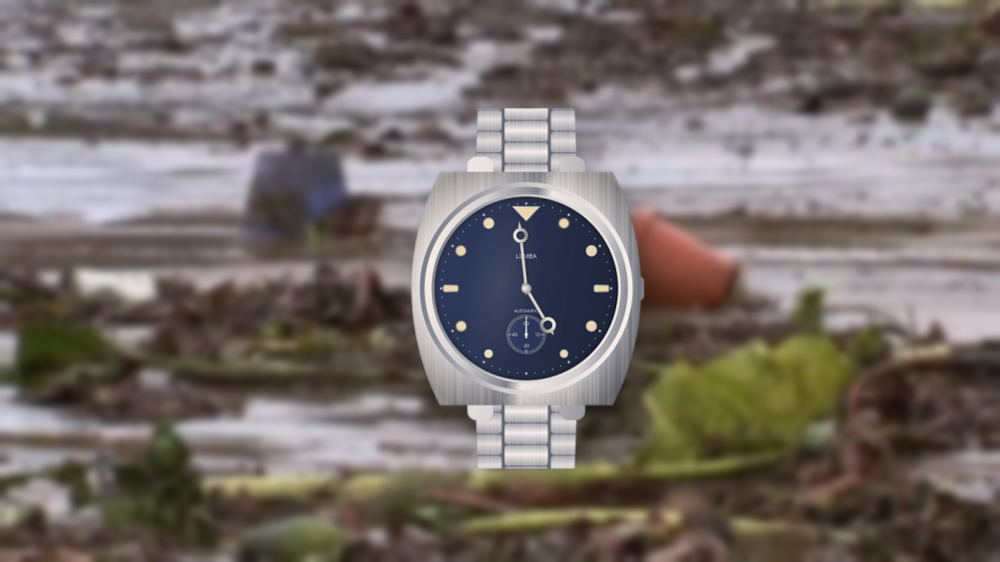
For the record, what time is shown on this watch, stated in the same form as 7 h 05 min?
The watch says 4 h 59 min
